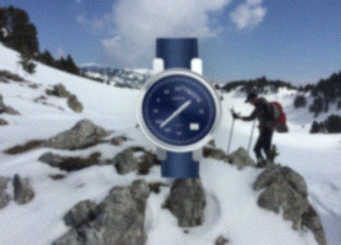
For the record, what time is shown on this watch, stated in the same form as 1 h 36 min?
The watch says 1 h 38 min
